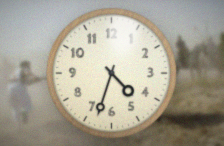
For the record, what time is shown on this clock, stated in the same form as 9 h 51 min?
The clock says 4 h 33 min
